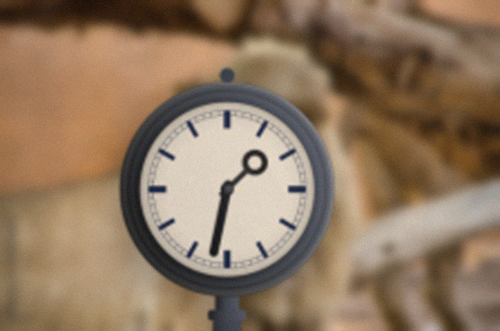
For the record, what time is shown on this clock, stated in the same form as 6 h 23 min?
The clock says 1 h 32 min
